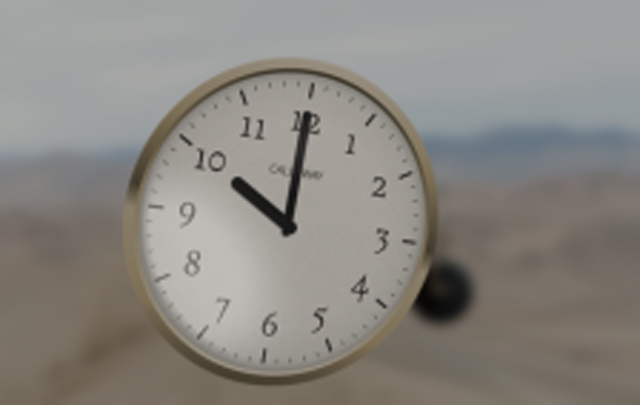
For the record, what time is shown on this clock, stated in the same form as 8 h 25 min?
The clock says 10 h 00 min
